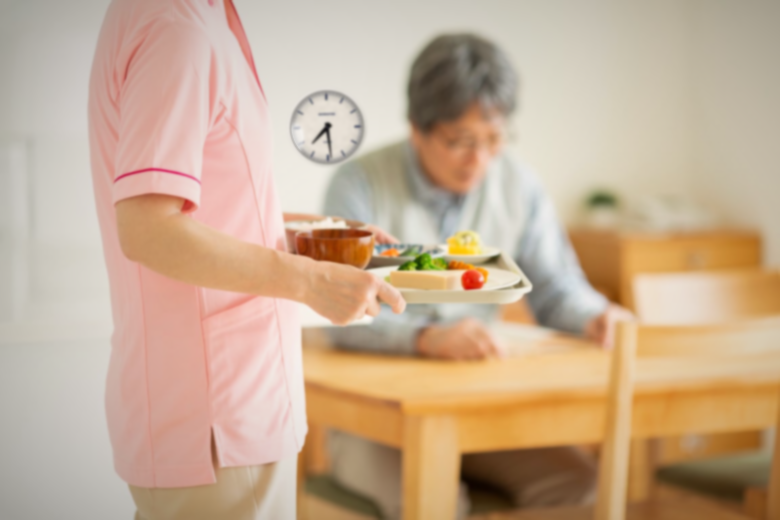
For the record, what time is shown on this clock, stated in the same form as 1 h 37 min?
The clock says 7 h 29 min
